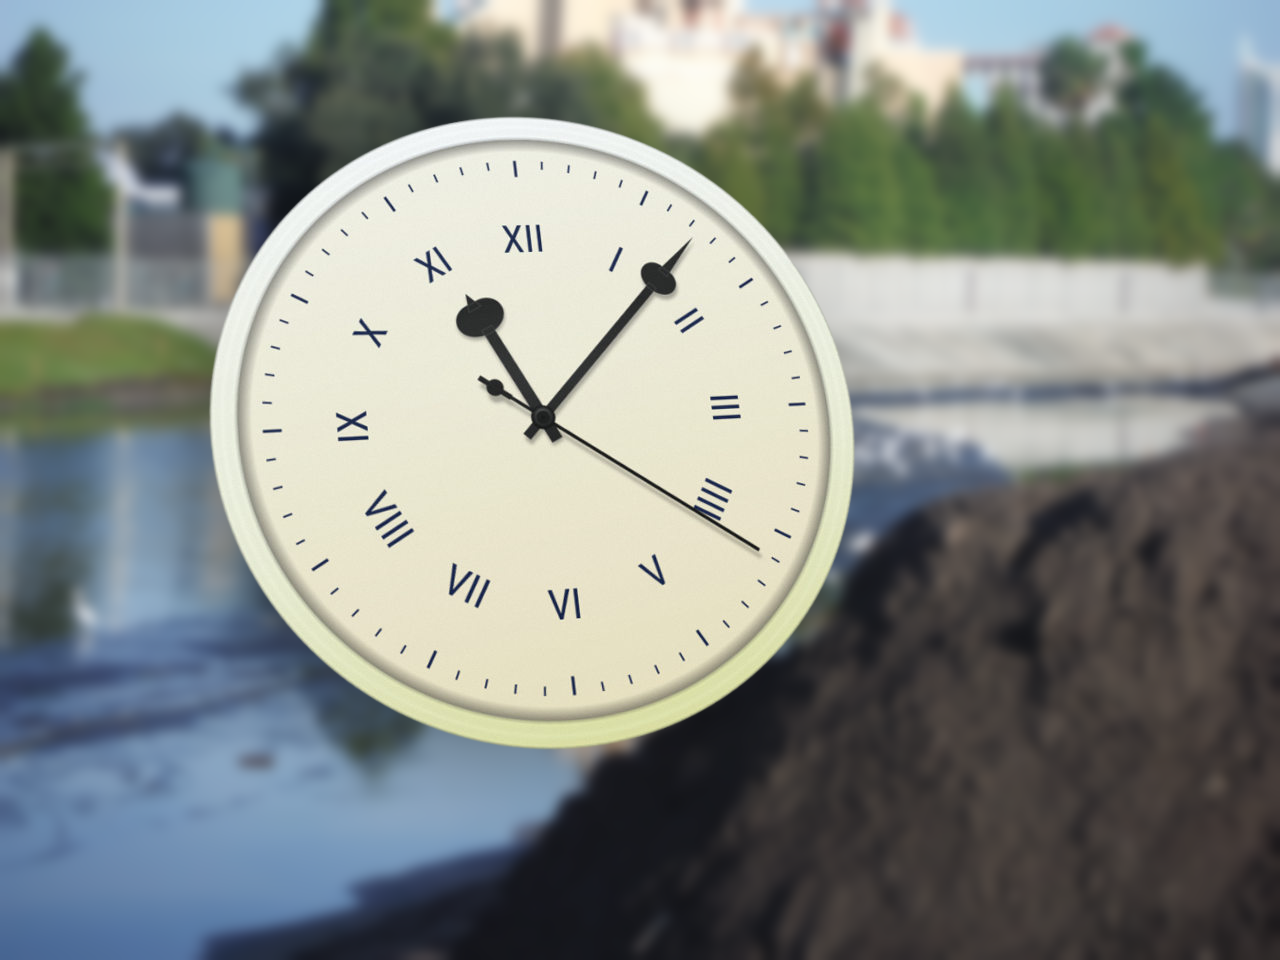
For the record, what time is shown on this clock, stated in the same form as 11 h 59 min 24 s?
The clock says 11 h 07 min 21 s
